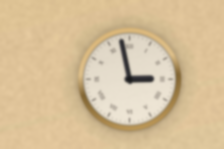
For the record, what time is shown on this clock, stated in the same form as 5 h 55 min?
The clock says 2 h 58 min
